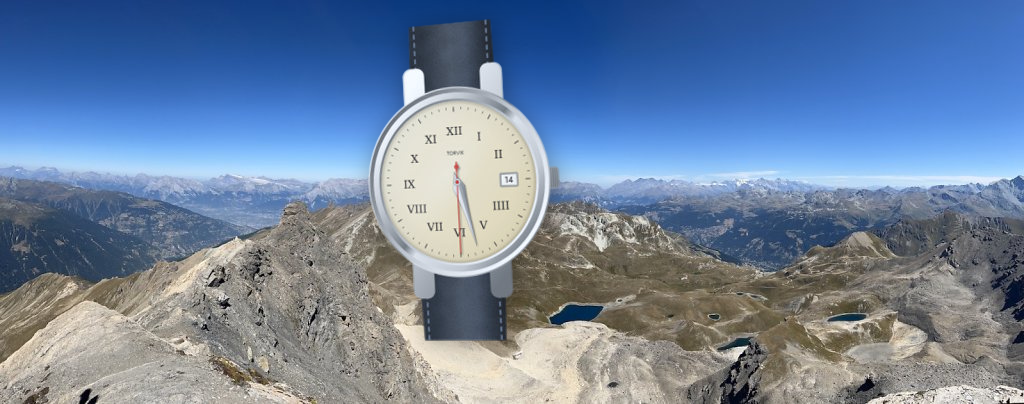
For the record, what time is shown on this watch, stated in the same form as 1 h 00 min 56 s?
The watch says 5 h 27 min 30 s
